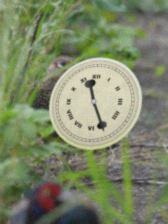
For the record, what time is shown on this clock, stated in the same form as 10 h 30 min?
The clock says 11 h 26 min
